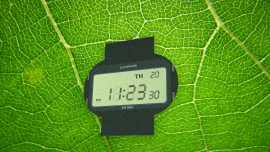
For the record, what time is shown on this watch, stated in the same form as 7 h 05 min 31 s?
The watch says 11 h 23 min 30 s
